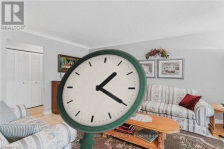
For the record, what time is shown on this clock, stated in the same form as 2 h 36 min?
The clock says 1 h 20 min
